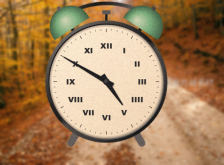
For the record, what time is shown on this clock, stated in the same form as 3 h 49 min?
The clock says 4 h 50 min
